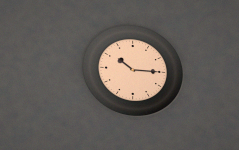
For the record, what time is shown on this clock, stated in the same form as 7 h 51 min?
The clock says 10 h 15 min
